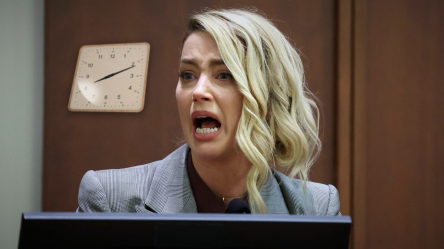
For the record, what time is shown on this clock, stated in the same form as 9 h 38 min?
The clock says 8 h 11 min
